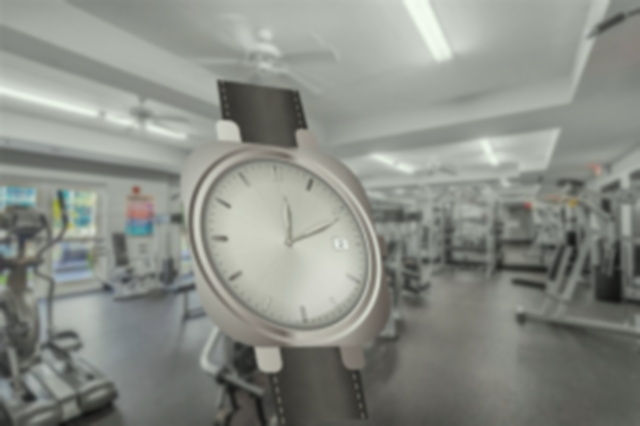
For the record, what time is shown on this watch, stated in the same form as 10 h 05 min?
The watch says 12 h 11 min
